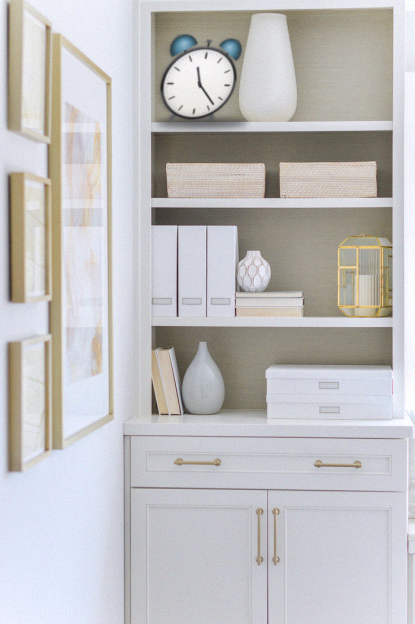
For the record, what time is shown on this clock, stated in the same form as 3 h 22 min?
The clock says 11 h 23 min
